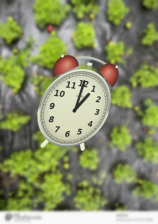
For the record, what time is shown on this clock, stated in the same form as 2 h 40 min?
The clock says 1 h 00 min
